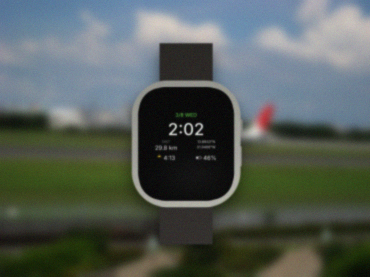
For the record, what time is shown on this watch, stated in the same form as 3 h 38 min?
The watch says 2 h 02 min
